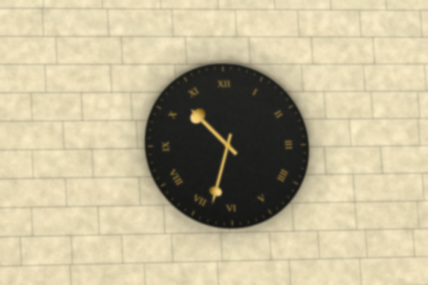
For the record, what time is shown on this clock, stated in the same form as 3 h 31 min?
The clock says 10 h 33 min
